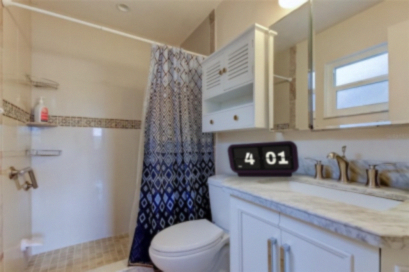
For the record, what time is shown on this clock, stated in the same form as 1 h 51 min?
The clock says 4 h 01 min
